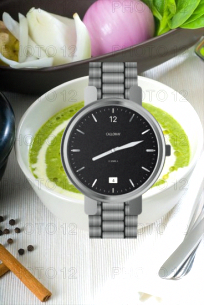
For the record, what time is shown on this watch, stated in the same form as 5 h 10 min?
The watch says 8 h 12 min
